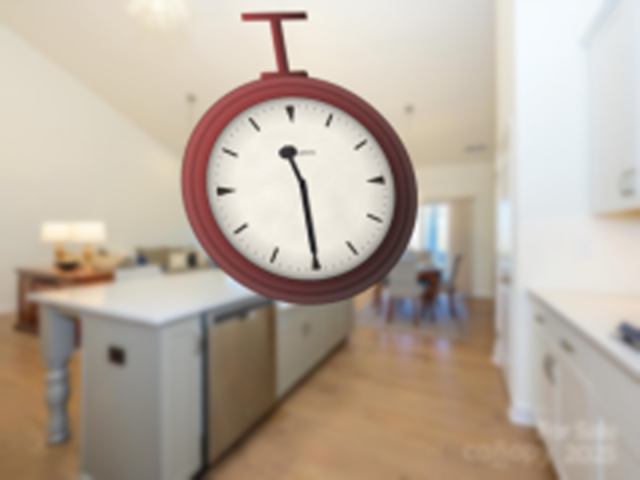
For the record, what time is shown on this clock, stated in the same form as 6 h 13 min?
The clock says 11 h 30 min
